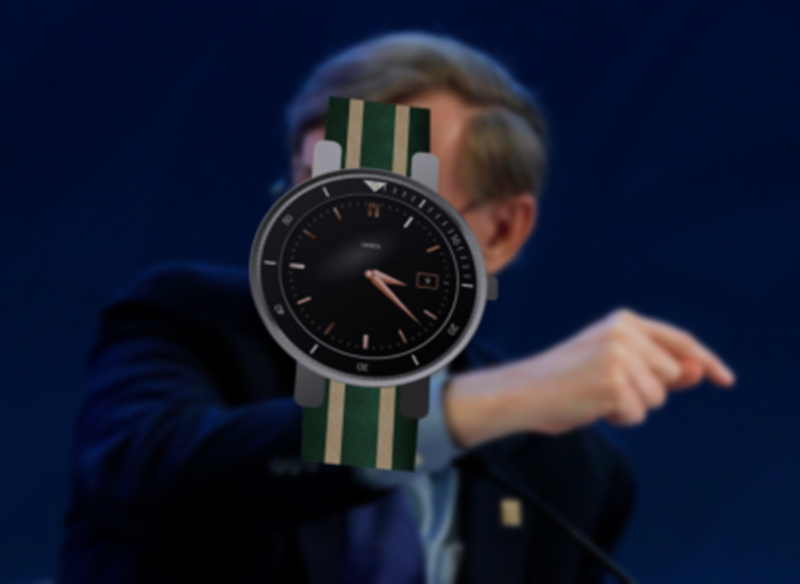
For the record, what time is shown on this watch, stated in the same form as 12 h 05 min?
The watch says 3 h 22 min
